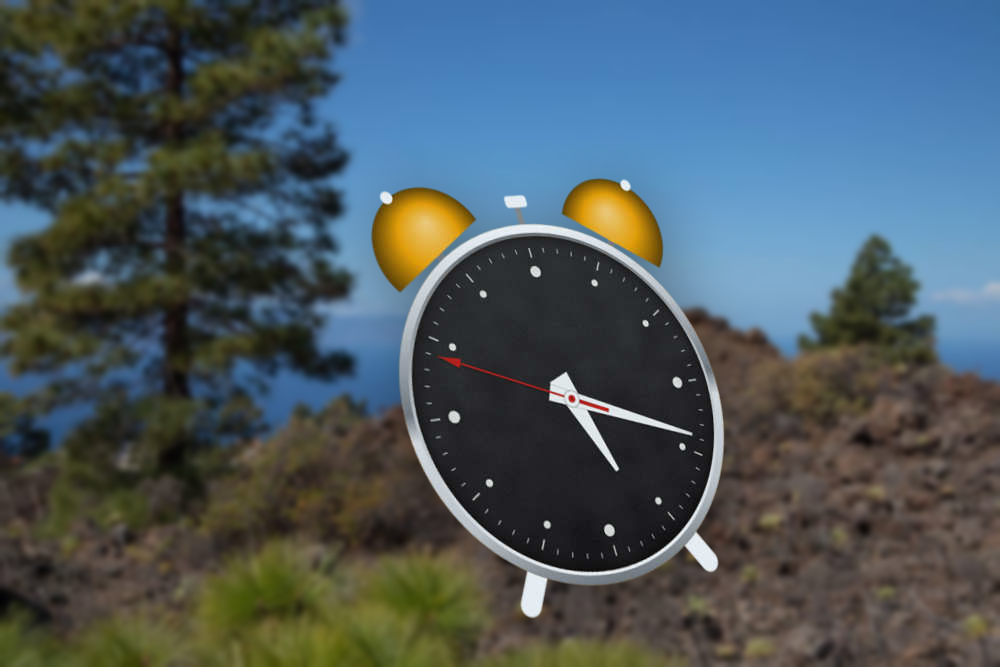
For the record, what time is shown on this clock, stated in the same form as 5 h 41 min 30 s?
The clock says 5 h 18 min 49 s
